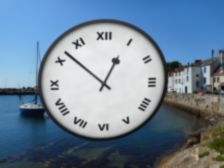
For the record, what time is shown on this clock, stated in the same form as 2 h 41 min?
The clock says 12 h 52 min
